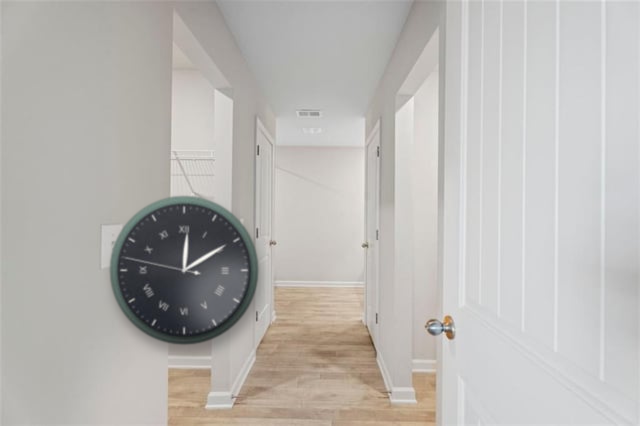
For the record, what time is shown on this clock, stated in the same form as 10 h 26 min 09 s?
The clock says 12 h 09 min 47 s
